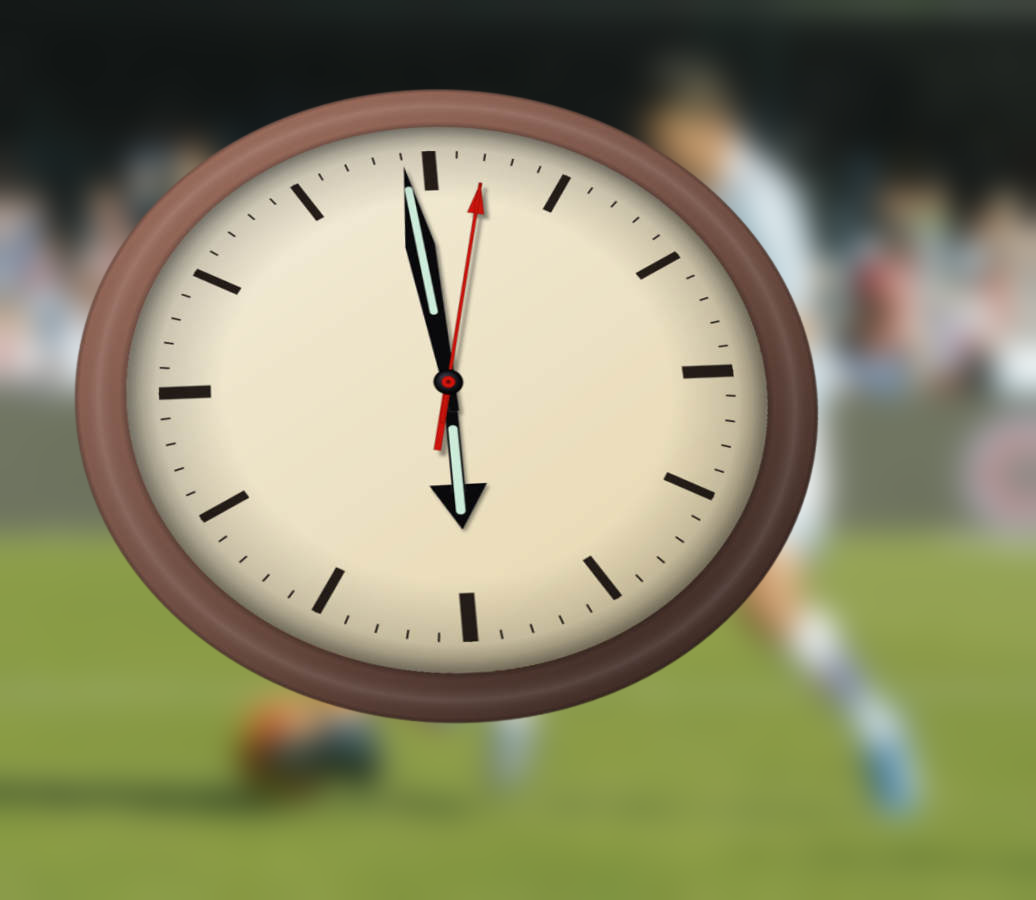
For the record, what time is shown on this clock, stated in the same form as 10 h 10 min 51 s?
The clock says 5 h 59 min 02 s
